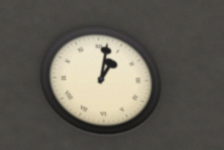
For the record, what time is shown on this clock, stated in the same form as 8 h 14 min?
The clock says 1 h 02 min
